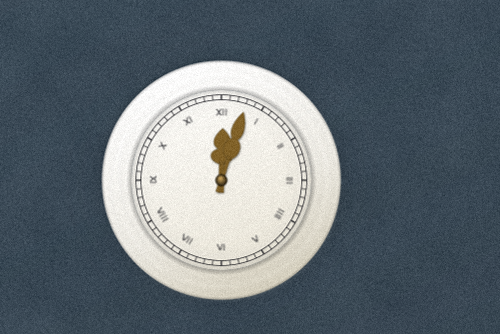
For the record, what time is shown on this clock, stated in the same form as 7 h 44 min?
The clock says 12 h 03 min
